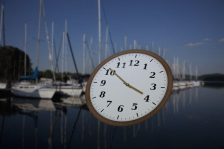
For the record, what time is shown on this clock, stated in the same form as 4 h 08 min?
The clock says 3 h 51 min
